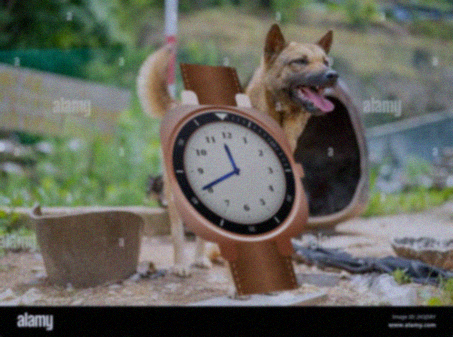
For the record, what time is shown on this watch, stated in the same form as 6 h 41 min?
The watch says 11 h 41 min
